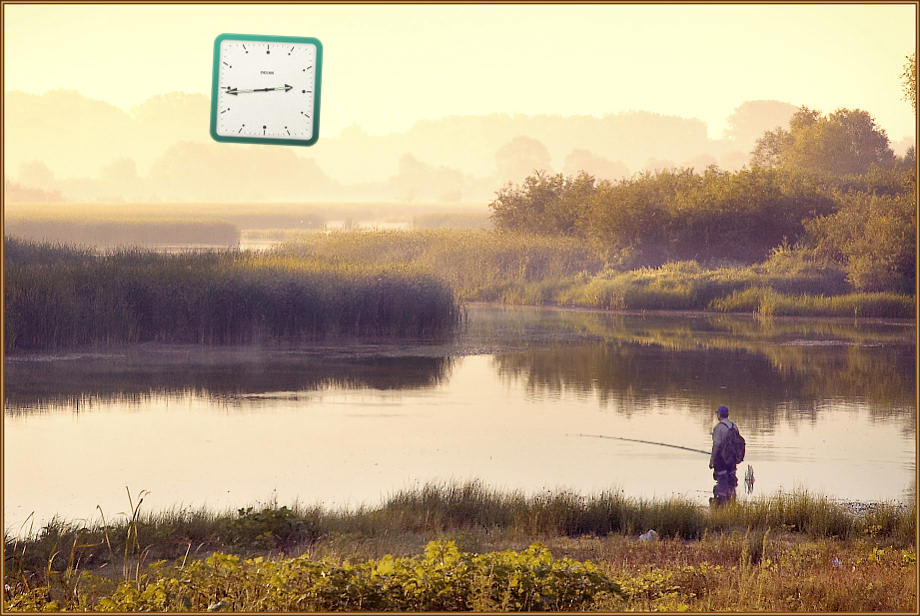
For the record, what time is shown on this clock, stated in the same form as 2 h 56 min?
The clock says 2 h 44 min
